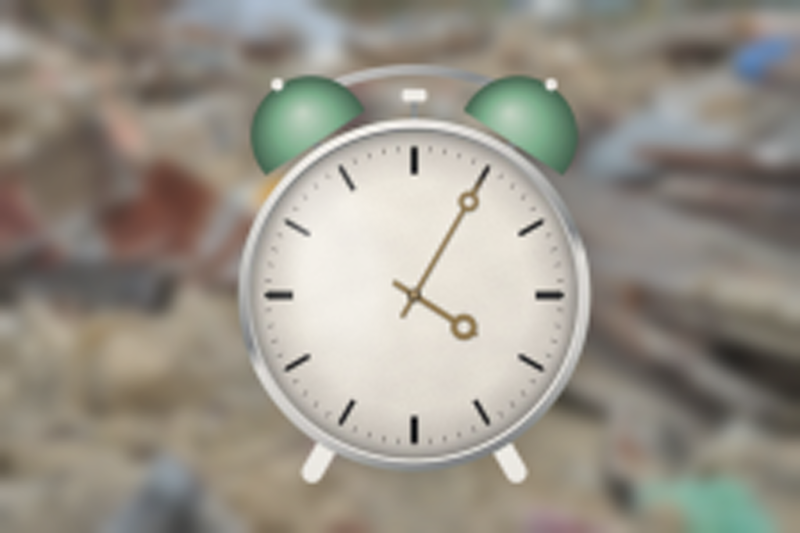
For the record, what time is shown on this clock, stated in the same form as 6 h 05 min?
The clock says 4 h 05 min
